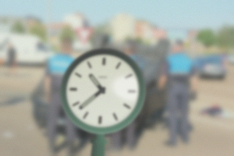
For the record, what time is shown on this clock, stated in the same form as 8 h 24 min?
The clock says 10 h 38 min
